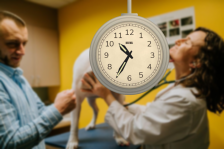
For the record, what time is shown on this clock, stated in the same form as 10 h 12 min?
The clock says 10 h 35 min
